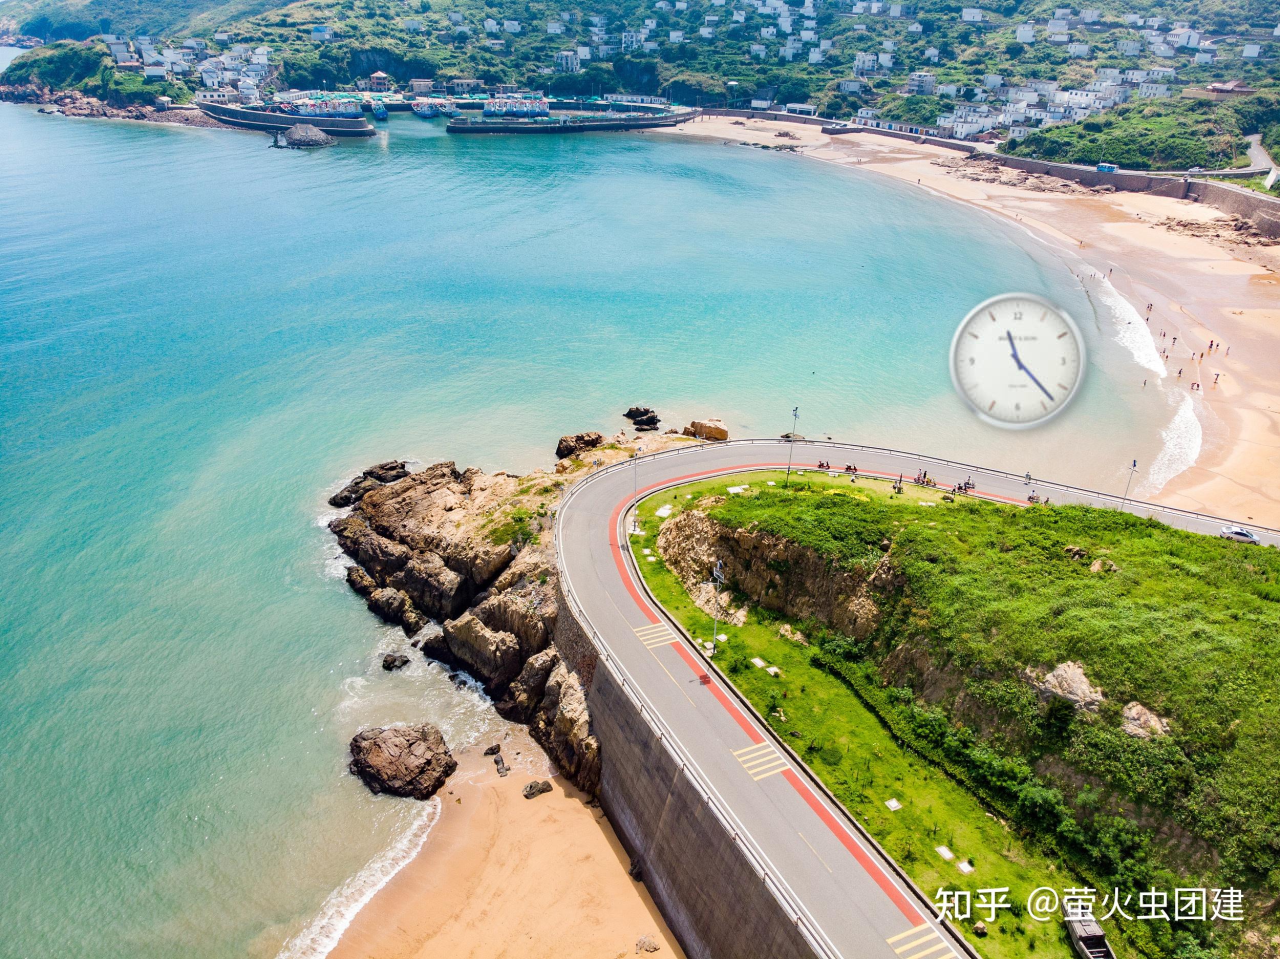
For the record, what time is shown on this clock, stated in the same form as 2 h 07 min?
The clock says 11 h 23 min
